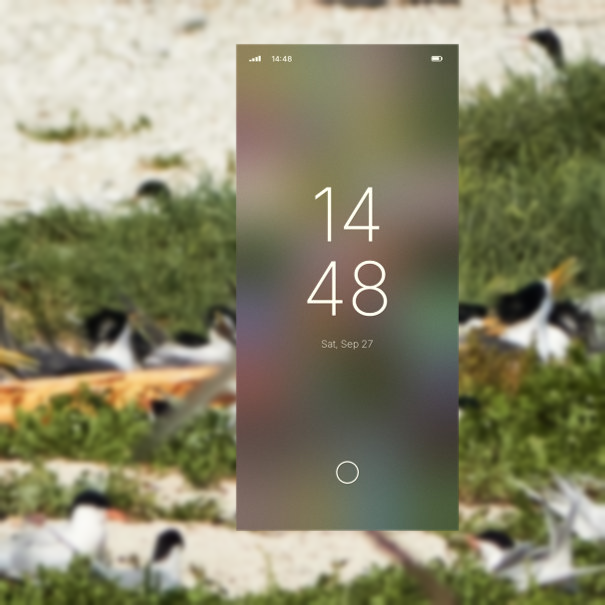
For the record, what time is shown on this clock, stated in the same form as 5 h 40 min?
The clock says 14 h 48 min
